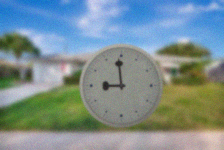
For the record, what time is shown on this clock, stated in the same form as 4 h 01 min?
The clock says 8 h 59 min
